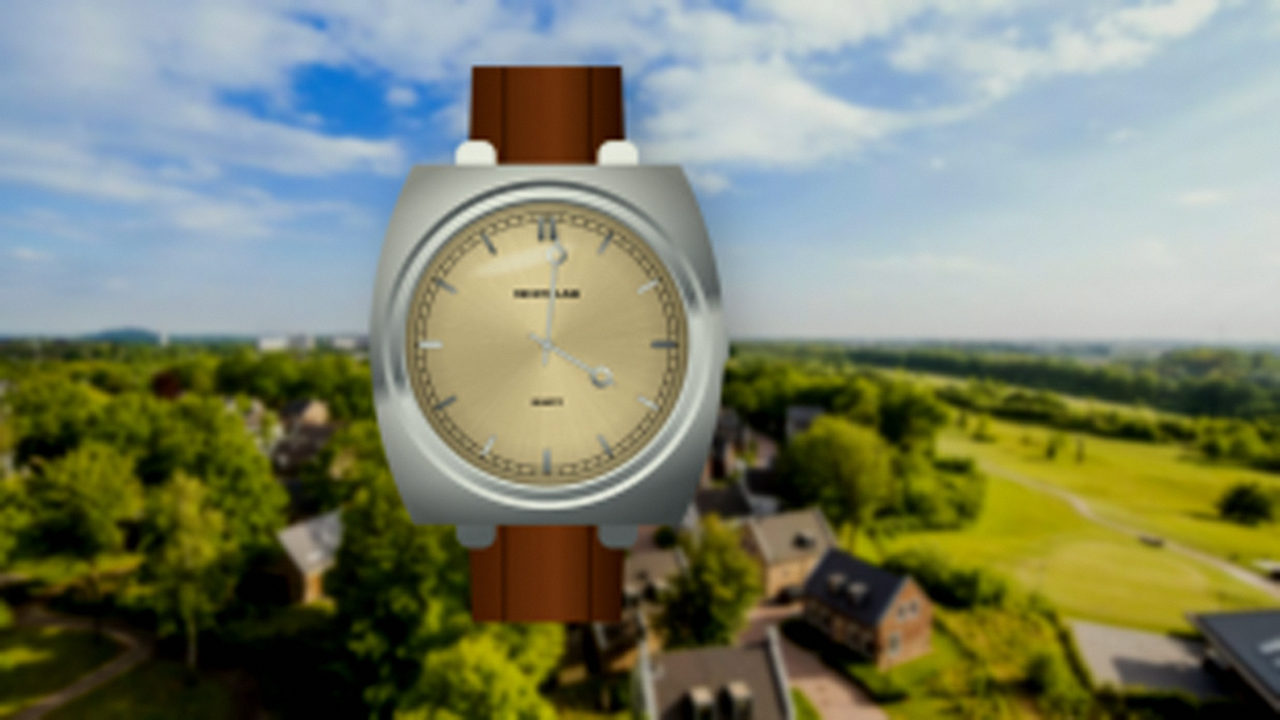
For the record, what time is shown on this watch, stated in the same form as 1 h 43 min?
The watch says 4 h 01 min
